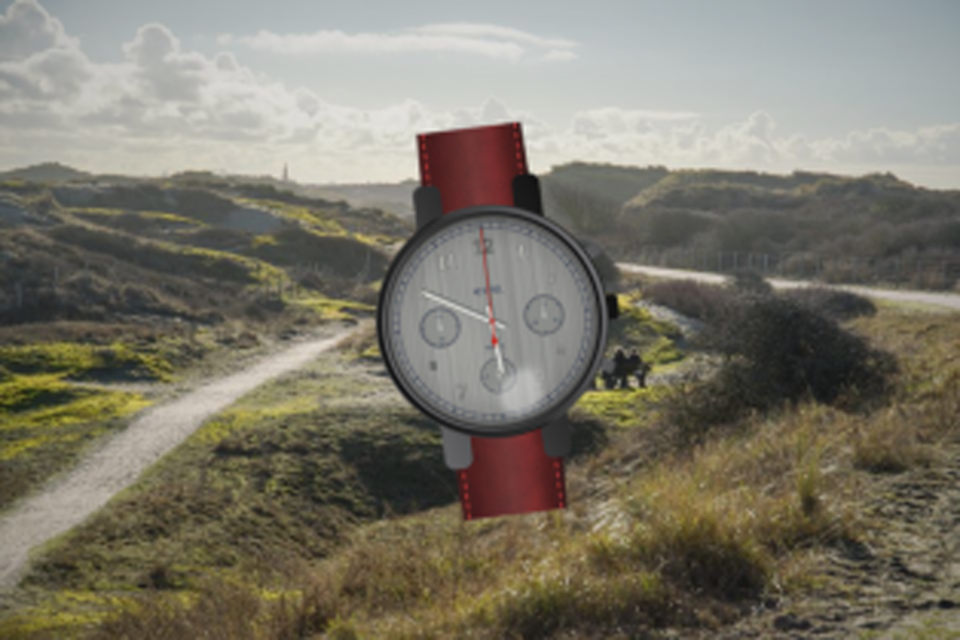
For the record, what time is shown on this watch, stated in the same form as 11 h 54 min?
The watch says 5 h 50 min
